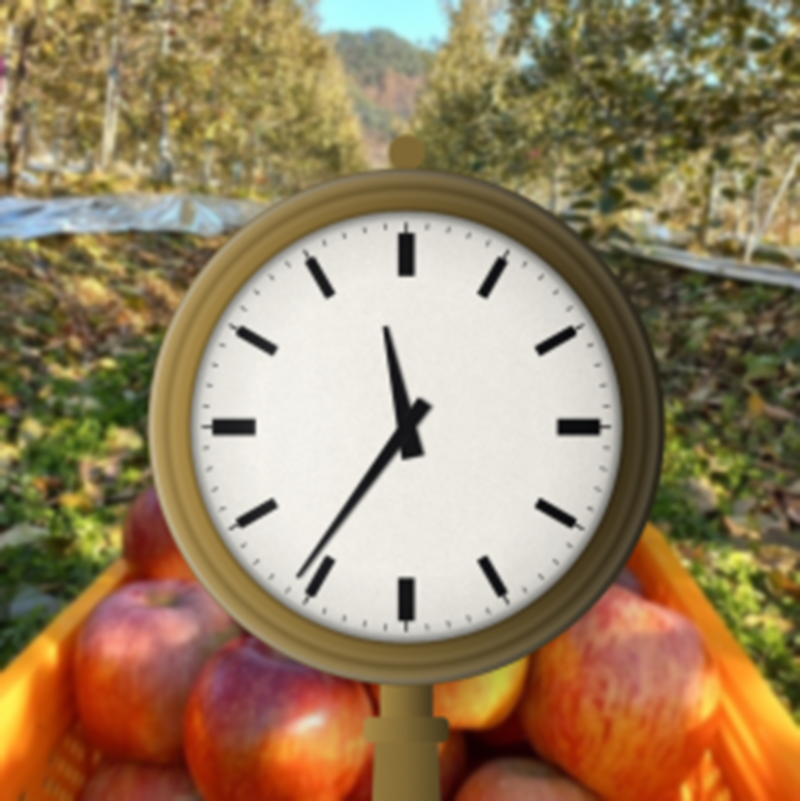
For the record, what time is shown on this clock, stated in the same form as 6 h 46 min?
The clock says 11 h 36 min
